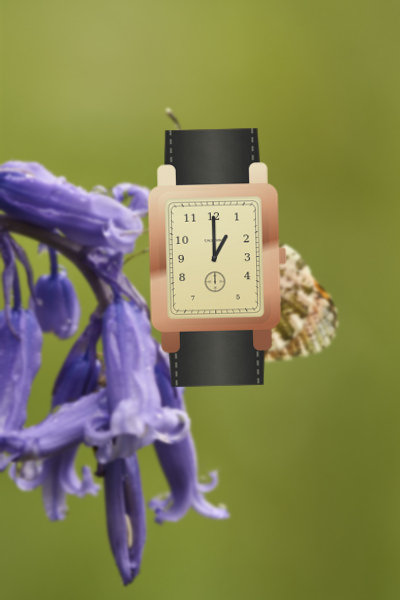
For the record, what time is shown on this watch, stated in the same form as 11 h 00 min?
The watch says 1 h 00 min
